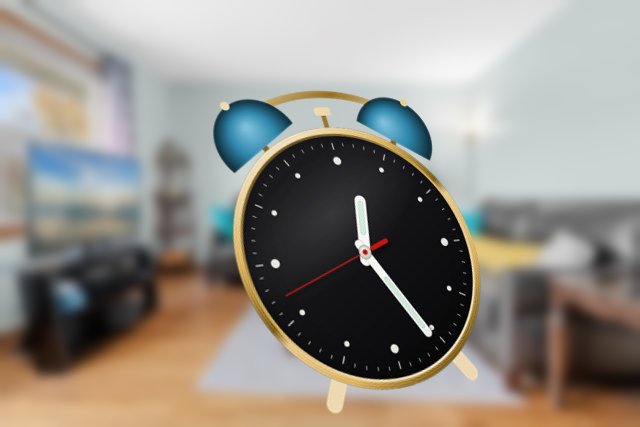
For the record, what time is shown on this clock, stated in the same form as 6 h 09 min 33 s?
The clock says 12 h 25 min 42 s
